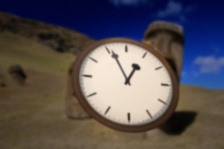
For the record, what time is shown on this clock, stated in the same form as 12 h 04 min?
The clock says 12 h 56 min
